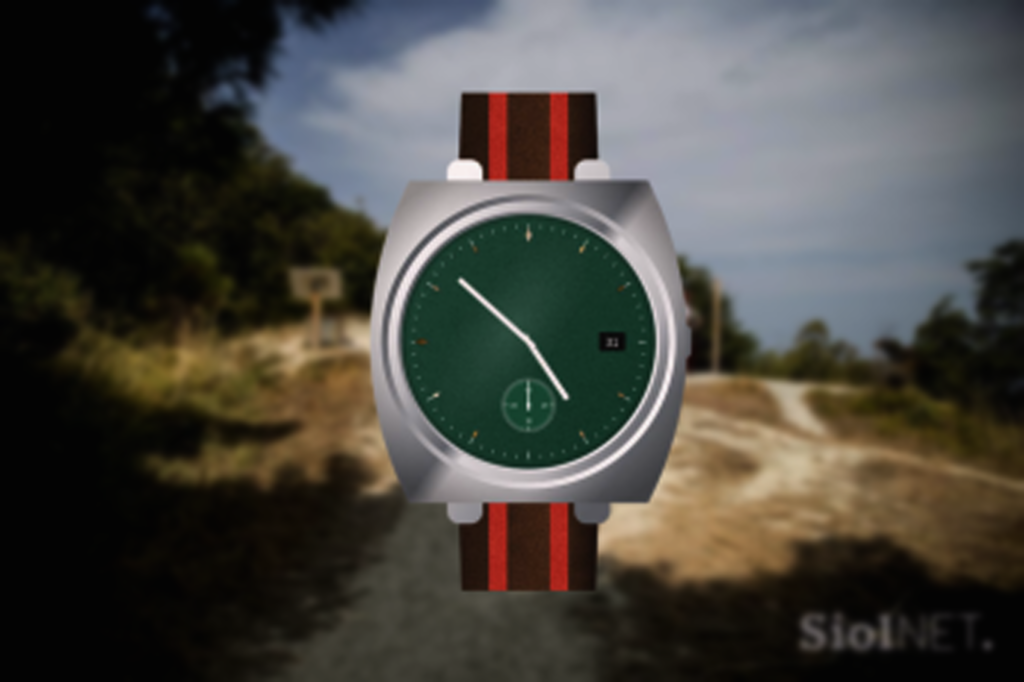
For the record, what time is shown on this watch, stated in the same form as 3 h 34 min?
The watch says 4 h 52 min
